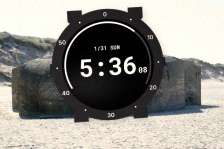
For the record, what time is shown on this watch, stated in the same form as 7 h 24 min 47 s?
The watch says 5 h 36 min 08 s
